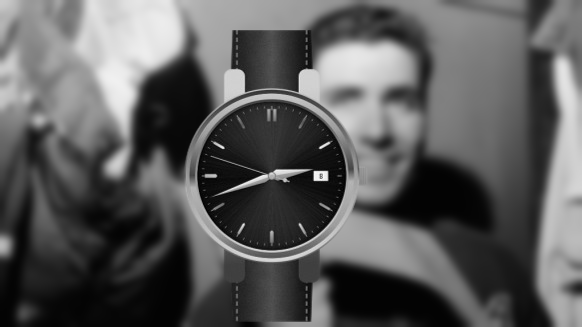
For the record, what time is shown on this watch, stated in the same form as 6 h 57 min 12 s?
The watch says 2 h 41 min 48 s
